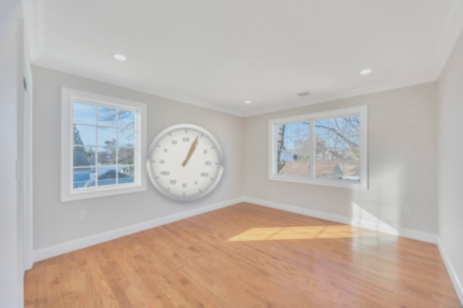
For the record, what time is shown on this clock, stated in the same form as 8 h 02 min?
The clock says 1 h 04 min
